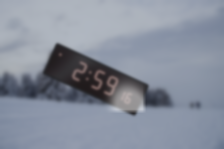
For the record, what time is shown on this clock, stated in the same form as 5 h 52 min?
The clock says 2 h 59 min
